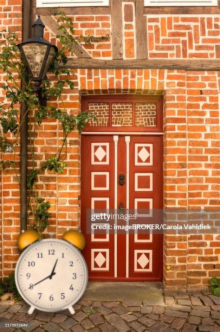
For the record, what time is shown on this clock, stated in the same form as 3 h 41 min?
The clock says 12 h 40 min
